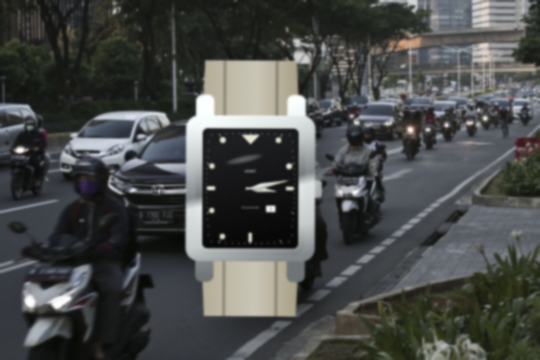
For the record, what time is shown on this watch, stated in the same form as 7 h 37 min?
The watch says 3 h 13 min
